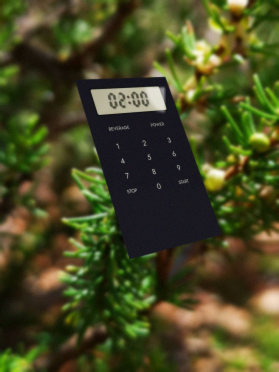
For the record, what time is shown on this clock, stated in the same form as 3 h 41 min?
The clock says 2 h 00 min
